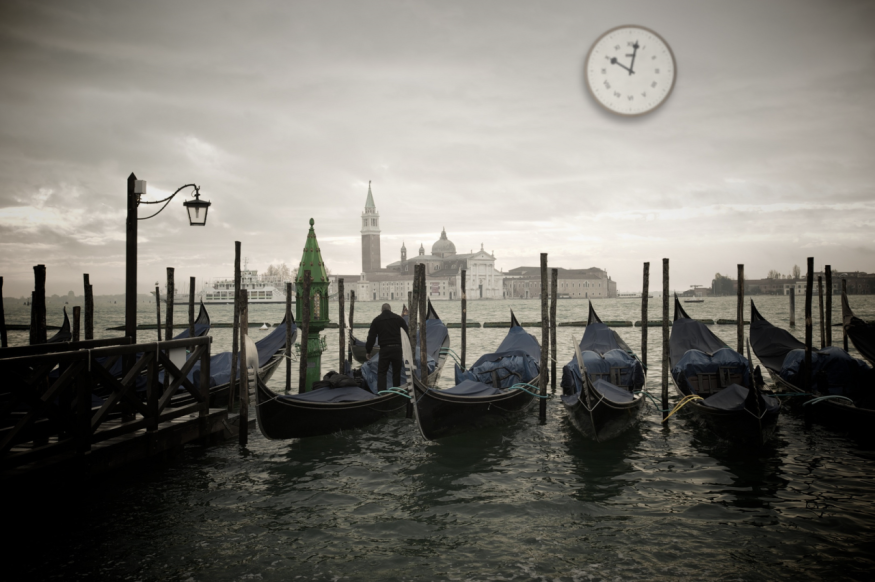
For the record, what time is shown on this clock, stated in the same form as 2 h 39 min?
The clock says 10 h 02 min
